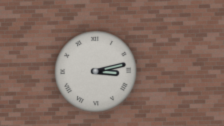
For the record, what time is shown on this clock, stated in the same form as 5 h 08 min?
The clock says 3 h 13 min
